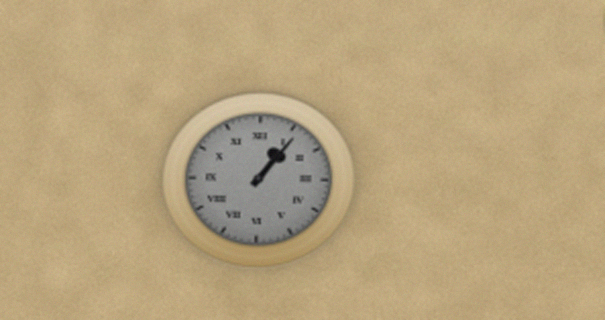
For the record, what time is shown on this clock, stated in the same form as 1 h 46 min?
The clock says 1 h 06 min
